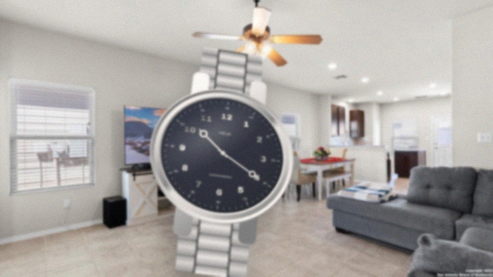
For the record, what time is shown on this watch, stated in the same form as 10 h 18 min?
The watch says 10 h 20 min
